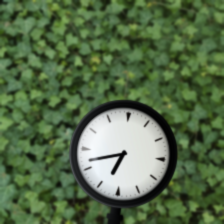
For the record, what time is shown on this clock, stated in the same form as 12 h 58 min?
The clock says 6 h 42 min
